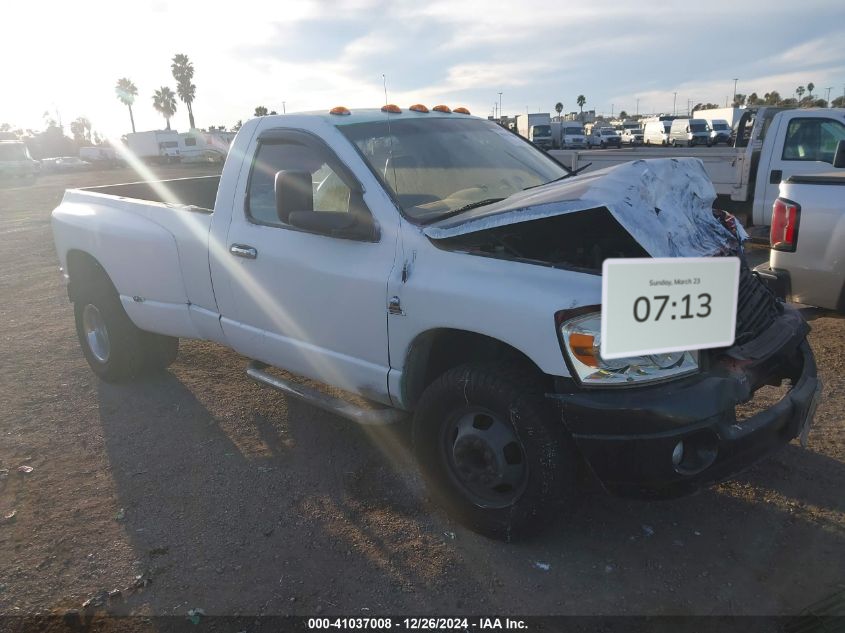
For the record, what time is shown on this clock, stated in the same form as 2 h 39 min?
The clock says 7 h 13 min
